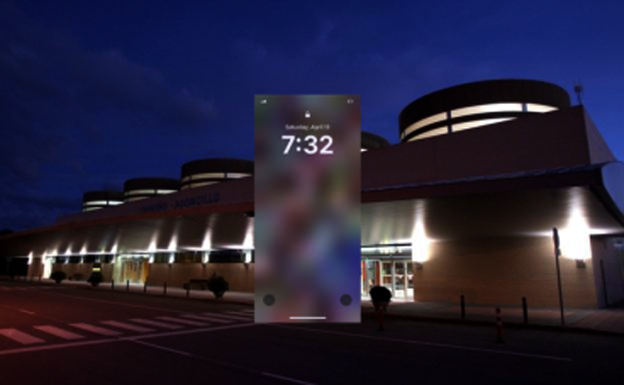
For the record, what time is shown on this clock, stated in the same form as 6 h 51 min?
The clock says 7 h 32 min
